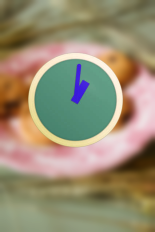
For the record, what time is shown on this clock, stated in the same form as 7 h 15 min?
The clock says 1 h 01 min
